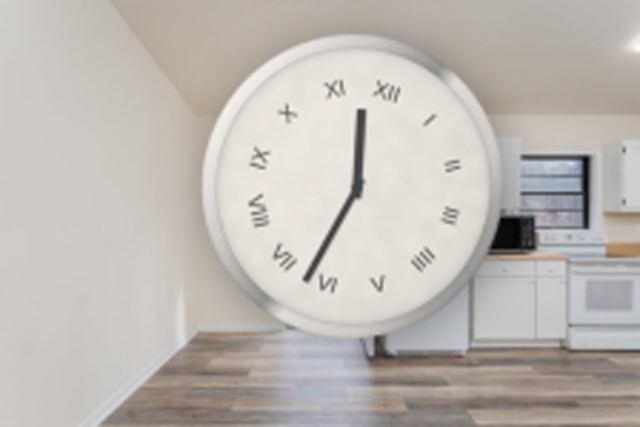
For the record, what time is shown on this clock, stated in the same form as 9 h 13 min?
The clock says 11 h 32 min
